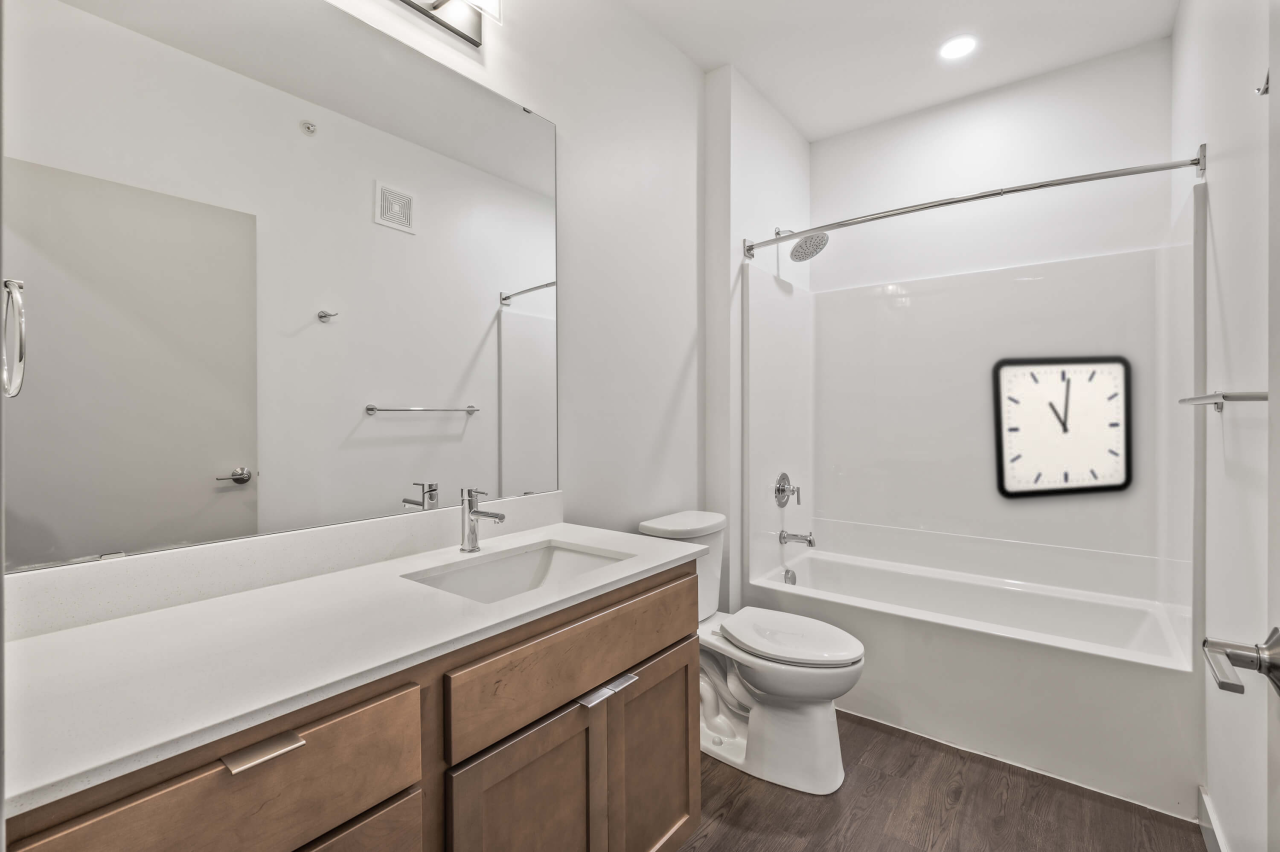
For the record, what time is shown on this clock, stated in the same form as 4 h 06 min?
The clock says 11 h 01 min
